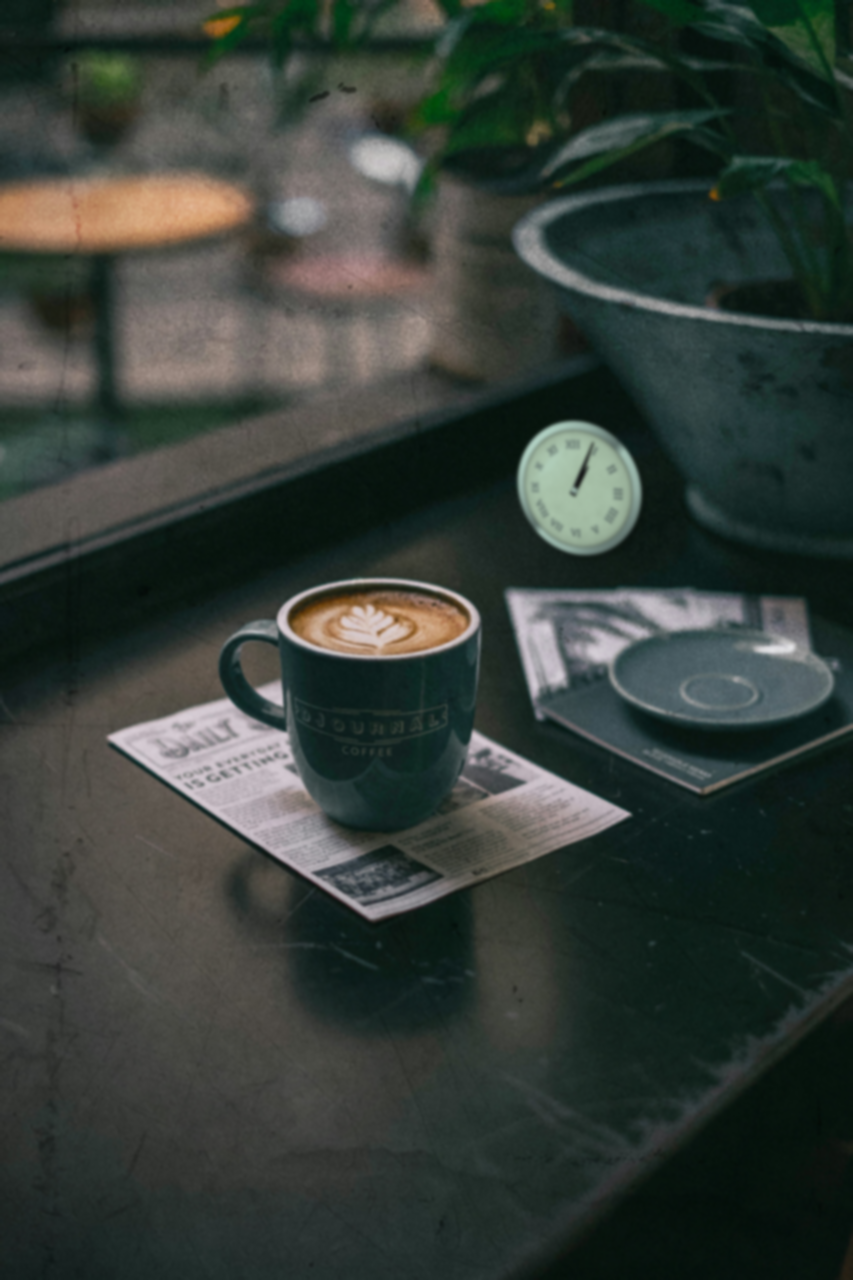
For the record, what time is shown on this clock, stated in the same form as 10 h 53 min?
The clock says 1 h 04 min
